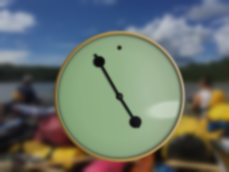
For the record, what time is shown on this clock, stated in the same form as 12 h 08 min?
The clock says 4 h 55 min
